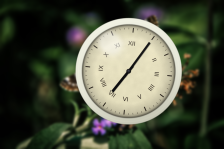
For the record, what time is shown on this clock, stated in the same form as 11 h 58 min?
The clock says 7 h 05 min
